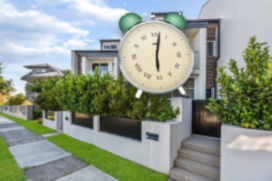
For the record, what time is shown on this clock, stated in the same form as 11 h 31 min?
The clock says 6 h 02 min
